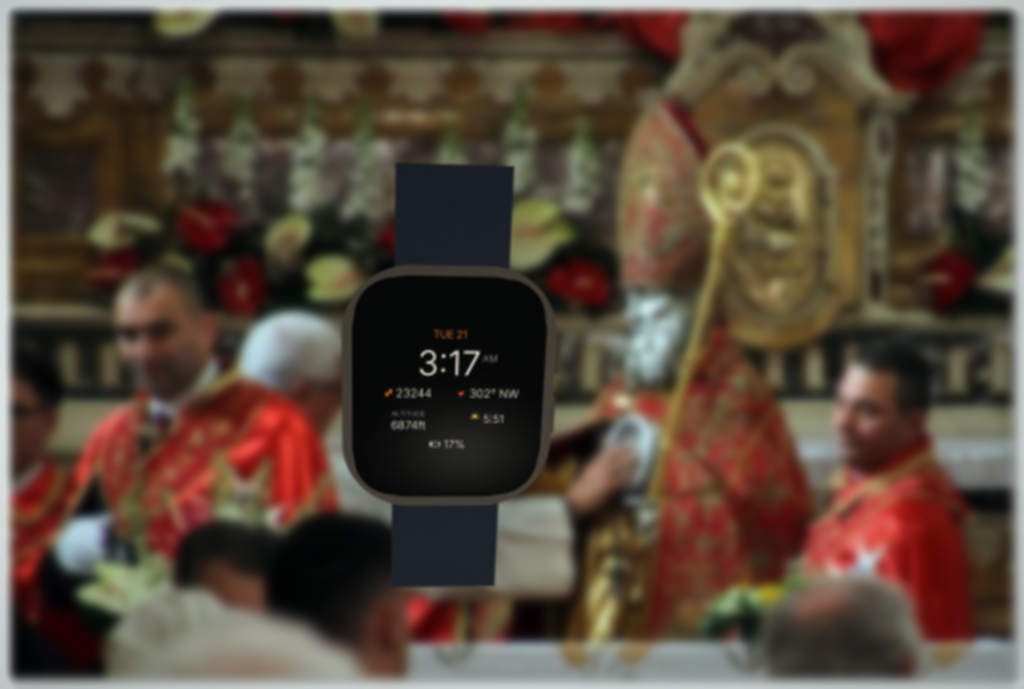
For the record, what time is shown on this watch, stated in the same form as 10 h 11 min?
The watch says 3 h 17 min
